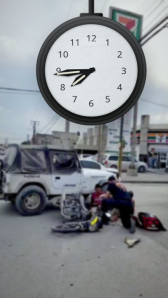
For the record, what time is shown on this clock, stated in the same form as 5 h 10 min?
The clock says 7 h 44 min
